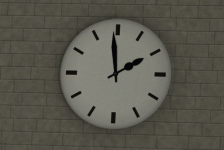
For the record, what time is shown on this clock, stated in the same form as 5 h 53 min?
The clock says 1 h 59 min
